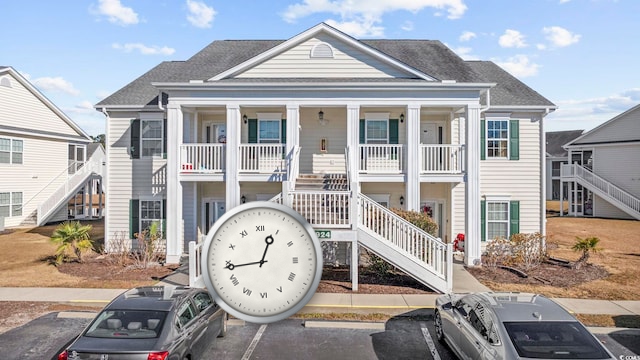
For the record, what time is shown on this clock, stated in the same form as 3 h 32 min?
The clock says 12 h 44 min
